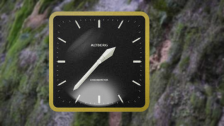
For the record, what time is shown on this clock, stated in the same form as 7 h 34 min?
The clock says 1 h 37 min
